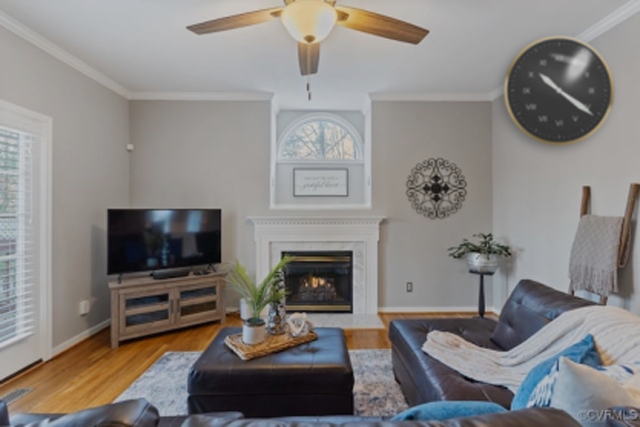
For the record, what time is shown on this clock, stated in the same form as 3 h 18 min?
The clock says 10 h 21 min
